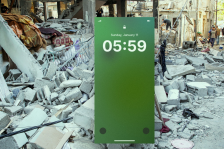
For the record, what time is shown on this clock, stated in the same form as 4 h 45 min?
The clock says 5 h 59 min
